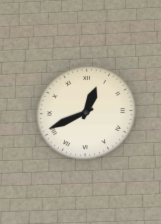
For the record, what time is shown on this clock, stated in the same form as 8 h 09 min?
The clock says 12 h 41 min
